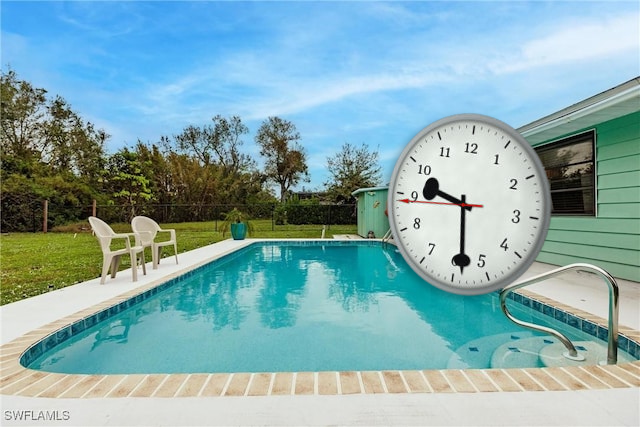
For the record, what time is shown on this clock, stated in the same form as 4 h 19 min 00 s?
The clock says 9 h 28 min 44 s
